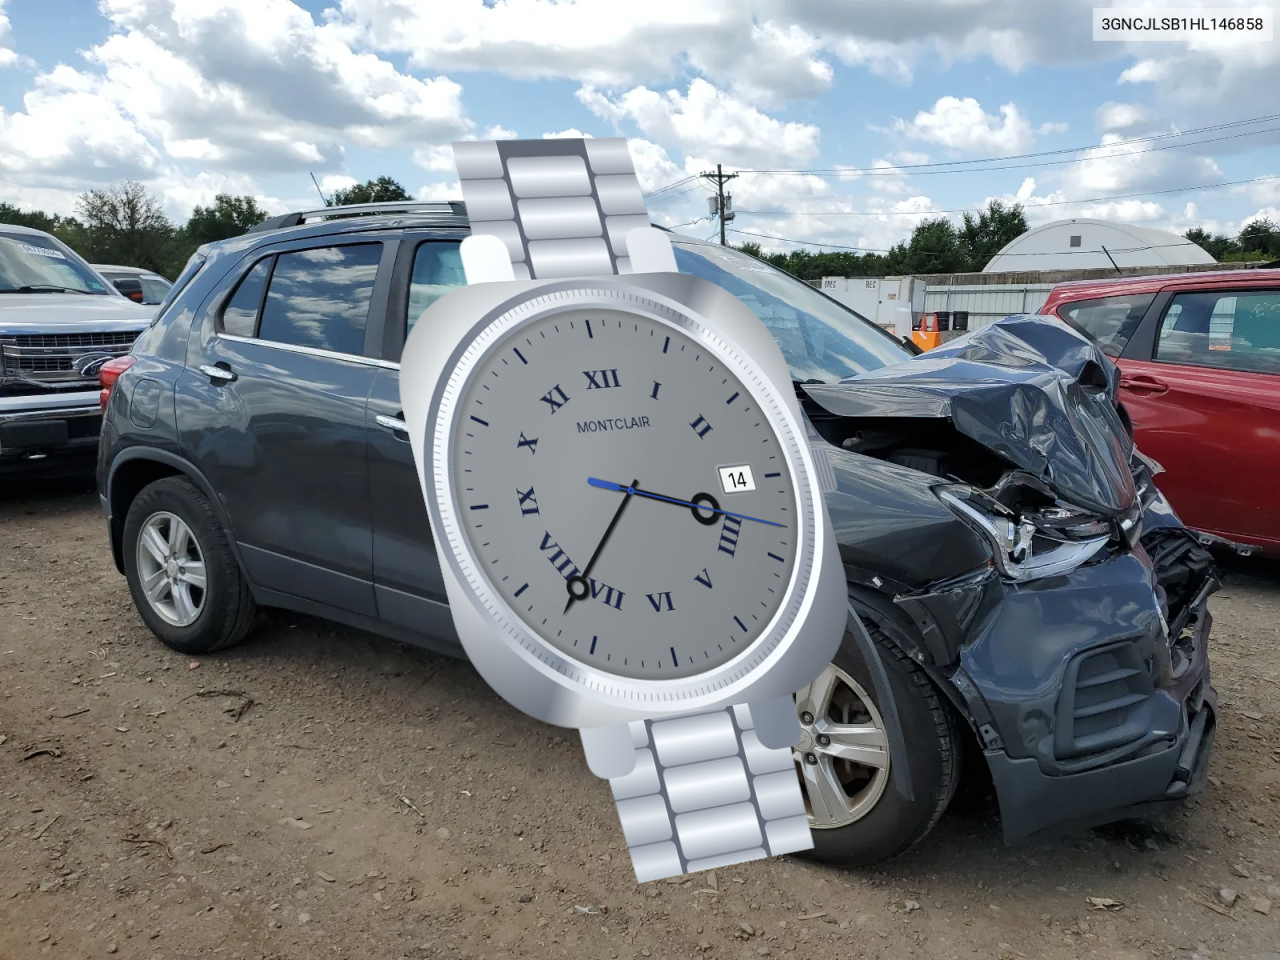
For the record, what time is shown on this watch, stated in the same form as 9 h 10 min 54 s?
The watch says 3 h 37 min 18 s
